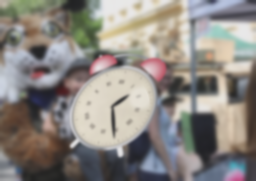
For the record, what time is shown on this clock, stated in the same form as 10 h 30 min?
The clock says 1 h 26 min
